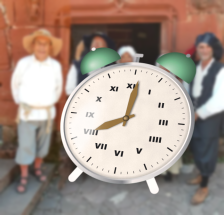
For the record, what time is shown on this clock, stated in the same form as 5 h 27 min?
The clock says 8 h 01 min
